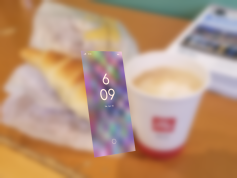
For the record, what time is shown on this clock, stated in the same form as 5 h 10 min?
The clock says 6 h 09 min
